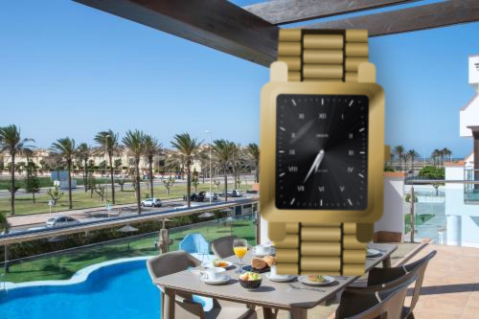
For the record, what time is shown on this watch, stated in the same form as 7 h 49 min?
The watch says 6 h 35 min
